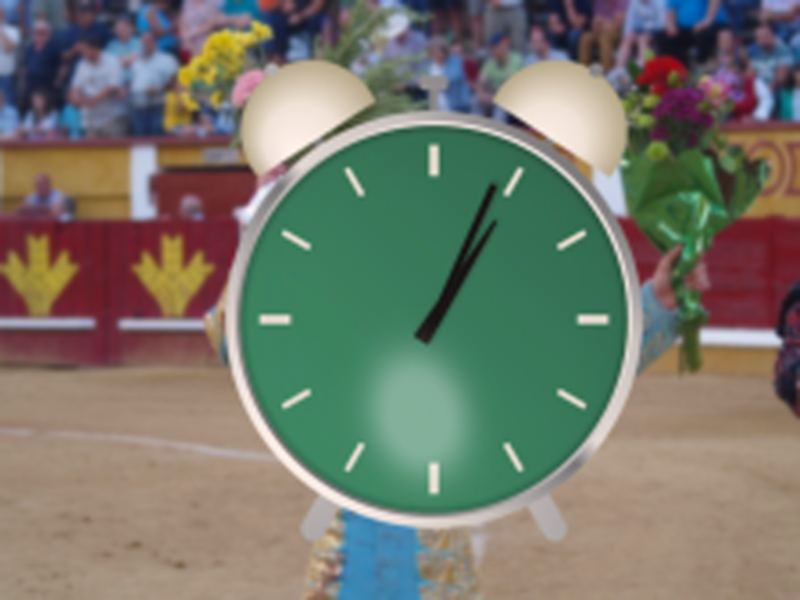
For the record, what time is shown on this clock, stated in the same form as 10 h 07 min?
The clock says 1 h 04 min
